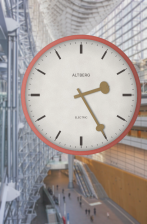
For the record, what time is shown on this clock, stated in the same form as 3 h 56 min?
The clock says 2 h 25 min
